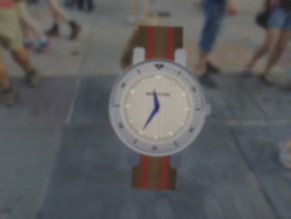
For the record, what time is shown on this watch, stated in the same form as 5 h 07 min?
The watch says 11 h 35 min
